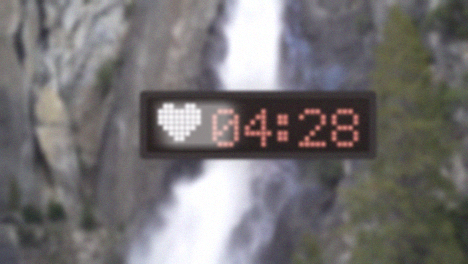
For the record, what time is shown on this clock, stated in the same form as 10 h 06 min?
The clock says 4 h 28 min
